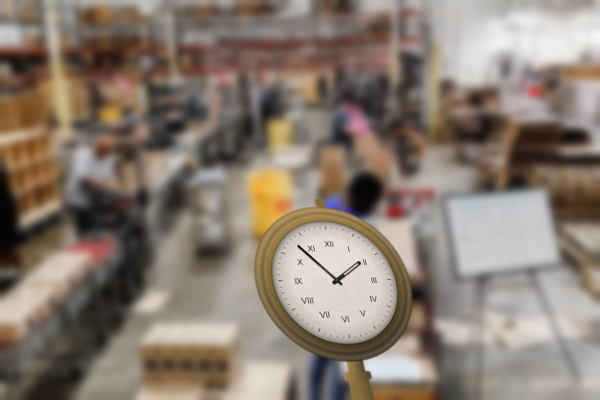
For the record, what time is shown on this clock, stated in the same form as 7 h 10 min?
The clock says 1 h 53 min
